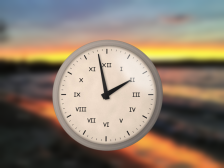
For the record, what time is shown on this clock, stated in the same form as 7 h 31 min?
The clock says 1 h 58 min
